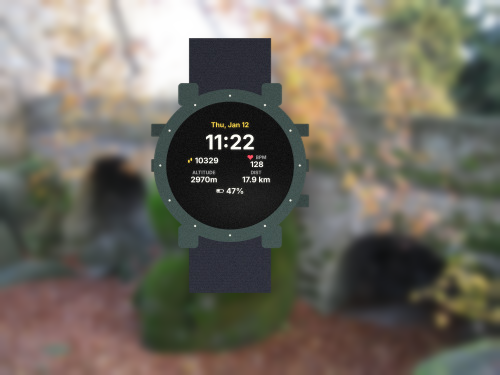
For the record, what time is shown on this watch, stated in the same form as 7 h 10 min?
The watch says 11 h 22 min
